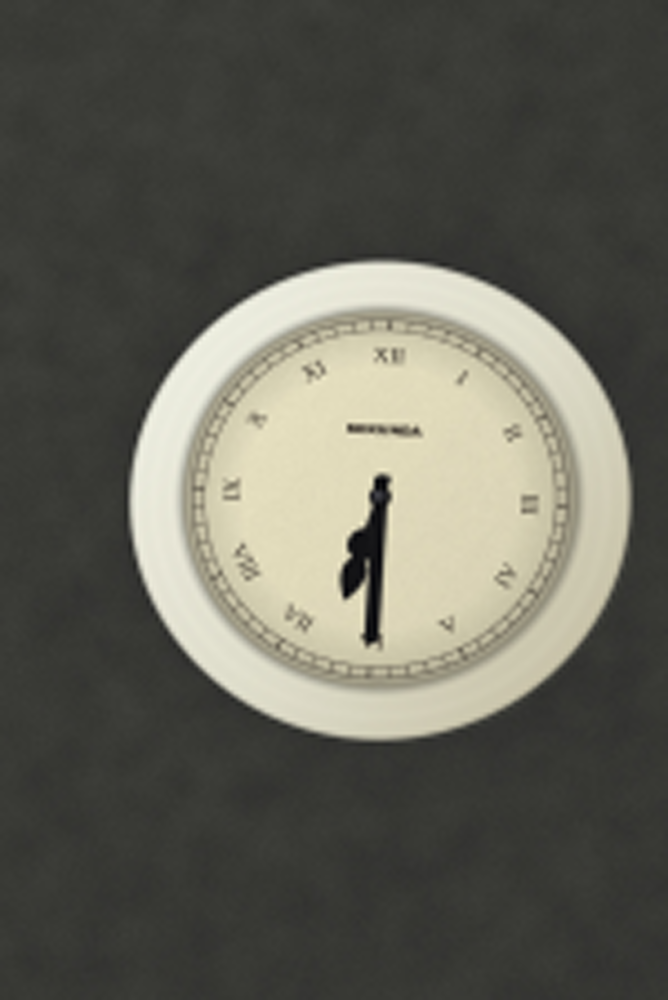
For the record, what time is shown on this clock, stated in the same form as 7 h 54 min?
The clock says 6 h 30 min
